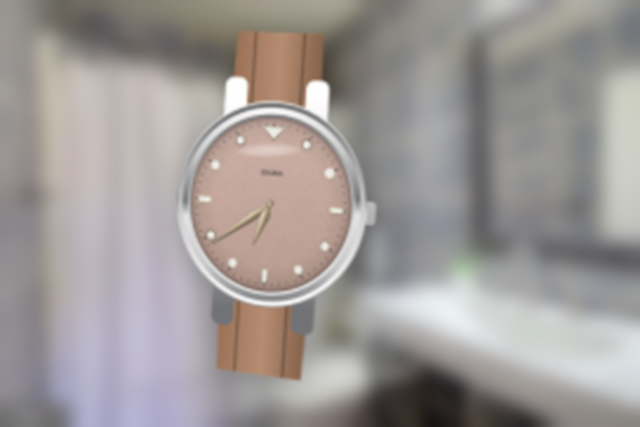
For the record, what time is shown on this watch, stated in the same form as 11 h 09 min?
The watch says 6 h 39 min
